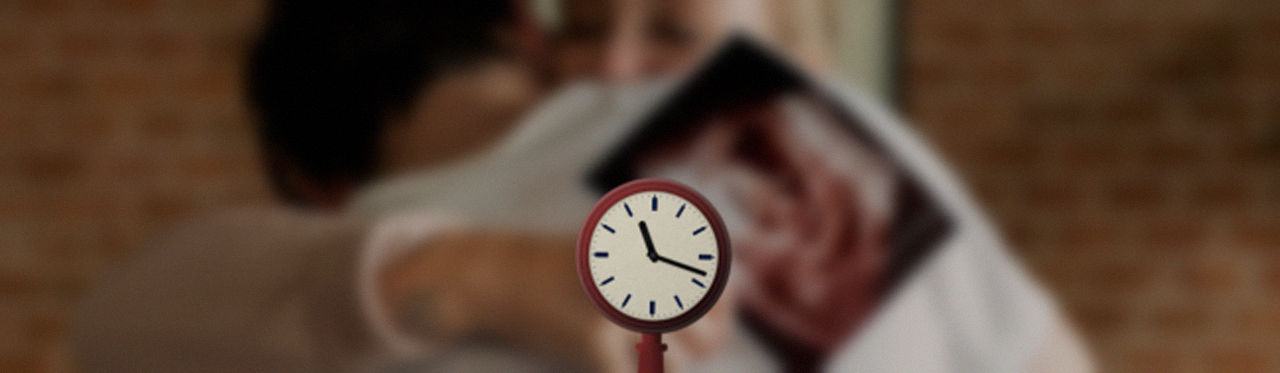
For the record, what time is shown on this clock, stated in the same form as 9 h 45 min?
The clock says 11 h 18 min
